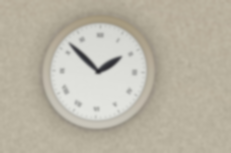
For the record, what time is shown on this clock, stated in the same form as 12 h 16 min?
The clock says 1 h 52 min
